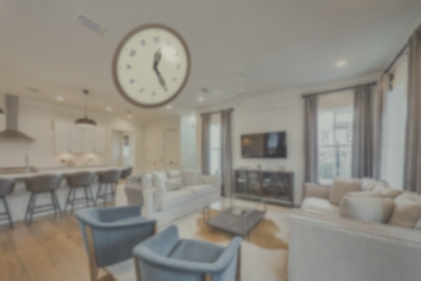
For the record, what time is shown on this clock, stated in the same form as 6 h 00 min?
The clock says 12 h 25 min
